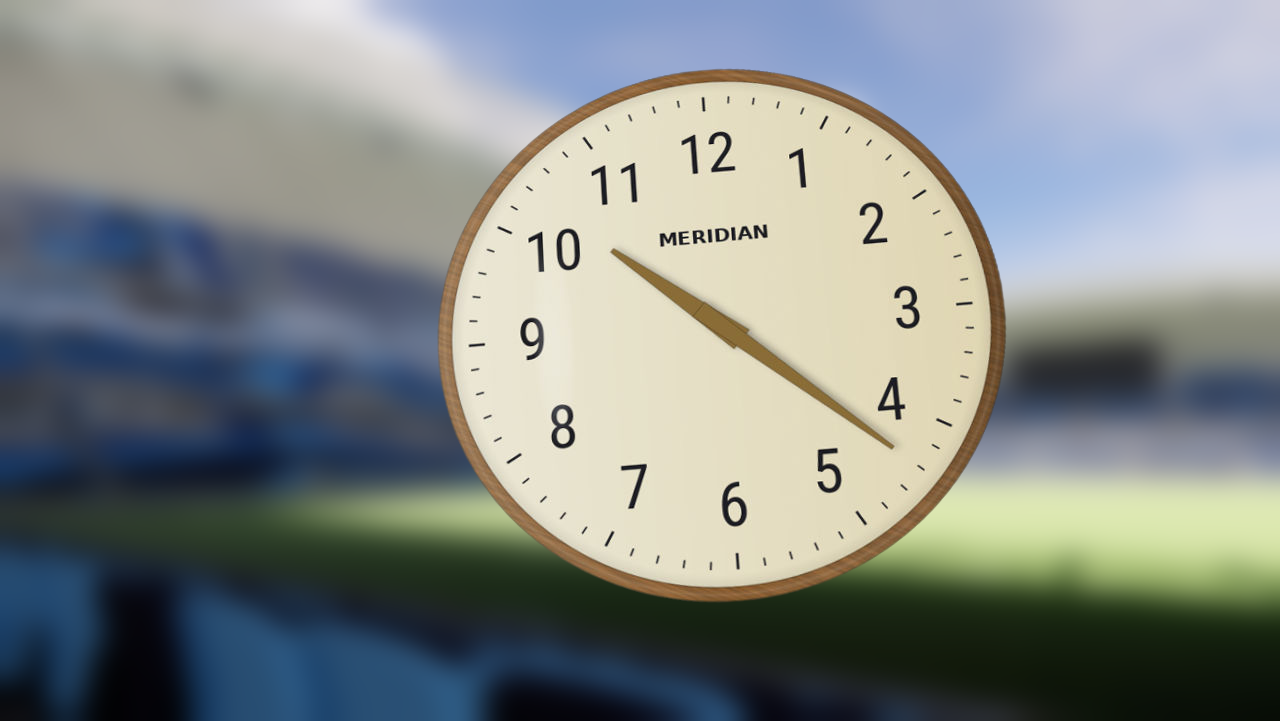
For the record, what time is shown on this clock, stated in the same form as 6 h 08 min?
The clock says 10 h 22 min
